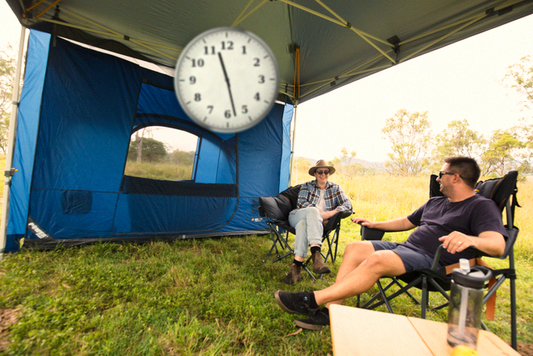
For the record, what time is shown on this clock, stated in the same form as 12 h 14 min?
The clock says 11 h 28 min
